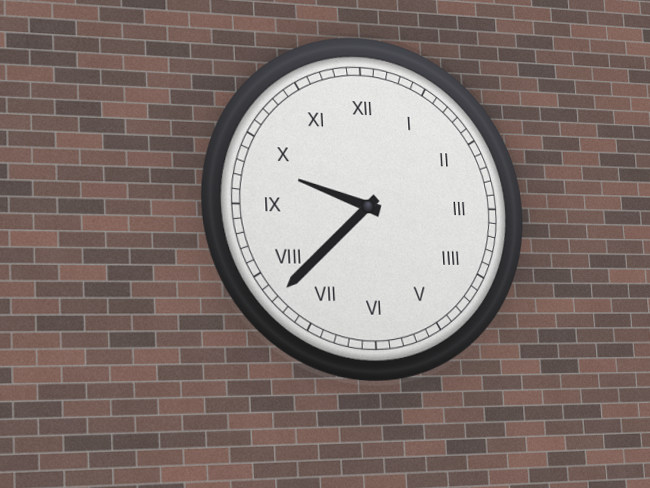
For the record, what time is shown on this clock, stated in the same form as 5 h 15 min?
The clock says 9 h 38 min
